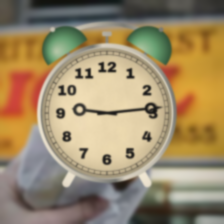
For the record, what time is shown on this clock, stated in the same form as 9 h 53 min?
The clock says 9 h 14 min
